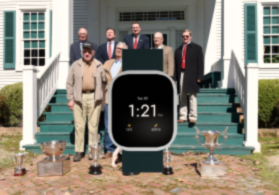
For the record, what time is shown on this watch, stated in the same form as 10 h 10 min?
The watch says 1 h 21 min
